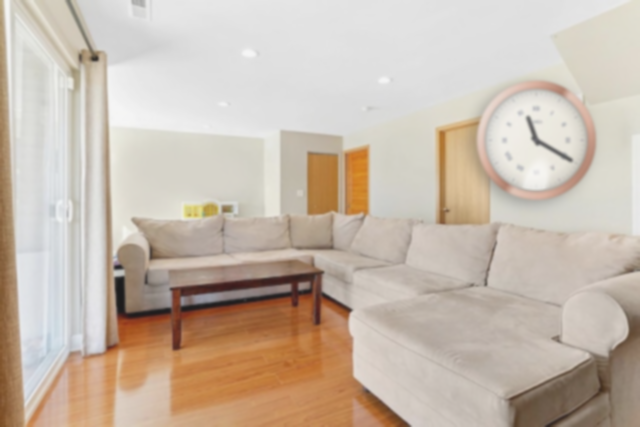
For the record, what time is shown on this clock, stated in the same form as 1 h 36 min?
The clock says 11 h 20 min
